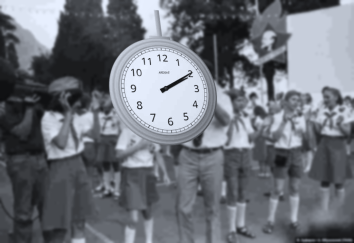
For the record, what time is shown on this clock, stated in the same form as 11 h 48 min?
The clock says 2 h 10 min
